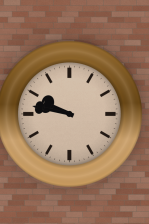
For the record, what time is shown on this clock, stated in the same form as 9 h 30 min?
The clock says 9 h 47 min
